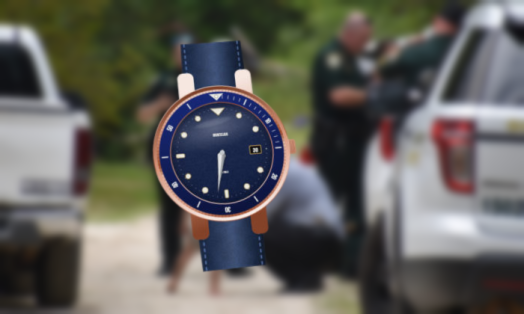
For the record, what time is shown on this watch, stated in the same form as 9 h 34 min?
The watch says 6 h 32 min
